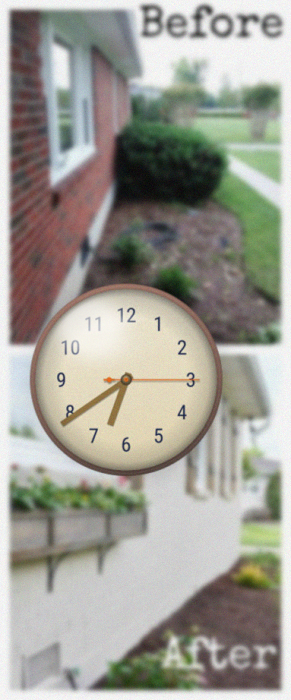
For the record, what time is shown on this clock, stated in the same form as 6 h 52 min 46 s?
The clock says 6 h 39 min 15 s
